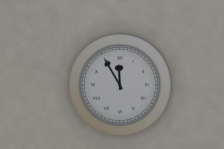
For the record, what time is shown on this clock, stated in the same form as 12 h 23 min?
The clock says 11 h 55 min
